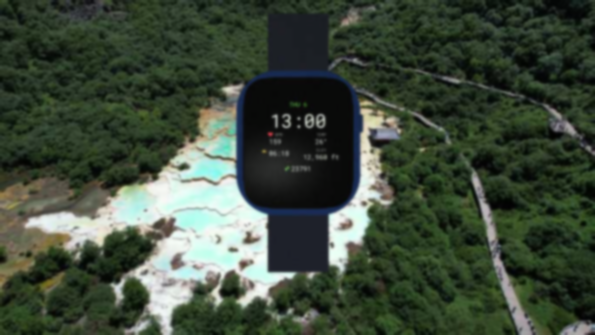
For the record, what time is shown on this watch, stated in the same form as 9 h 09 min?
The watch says 13 h 00 min
